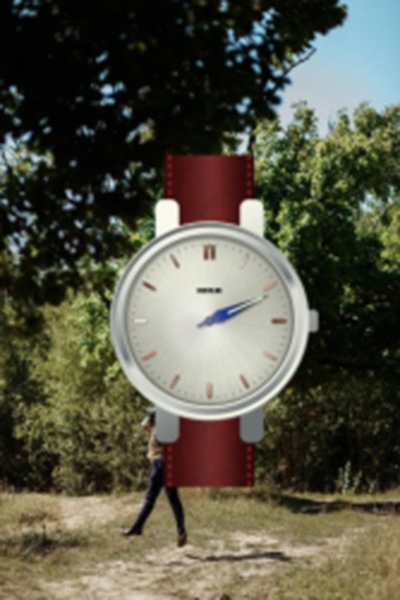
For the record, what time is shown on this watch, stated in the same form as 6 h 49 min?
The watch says 2 h 11 min
